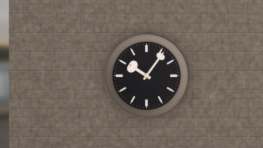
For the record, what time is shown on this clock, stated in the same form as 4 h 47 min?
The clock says 10 h 06 min
